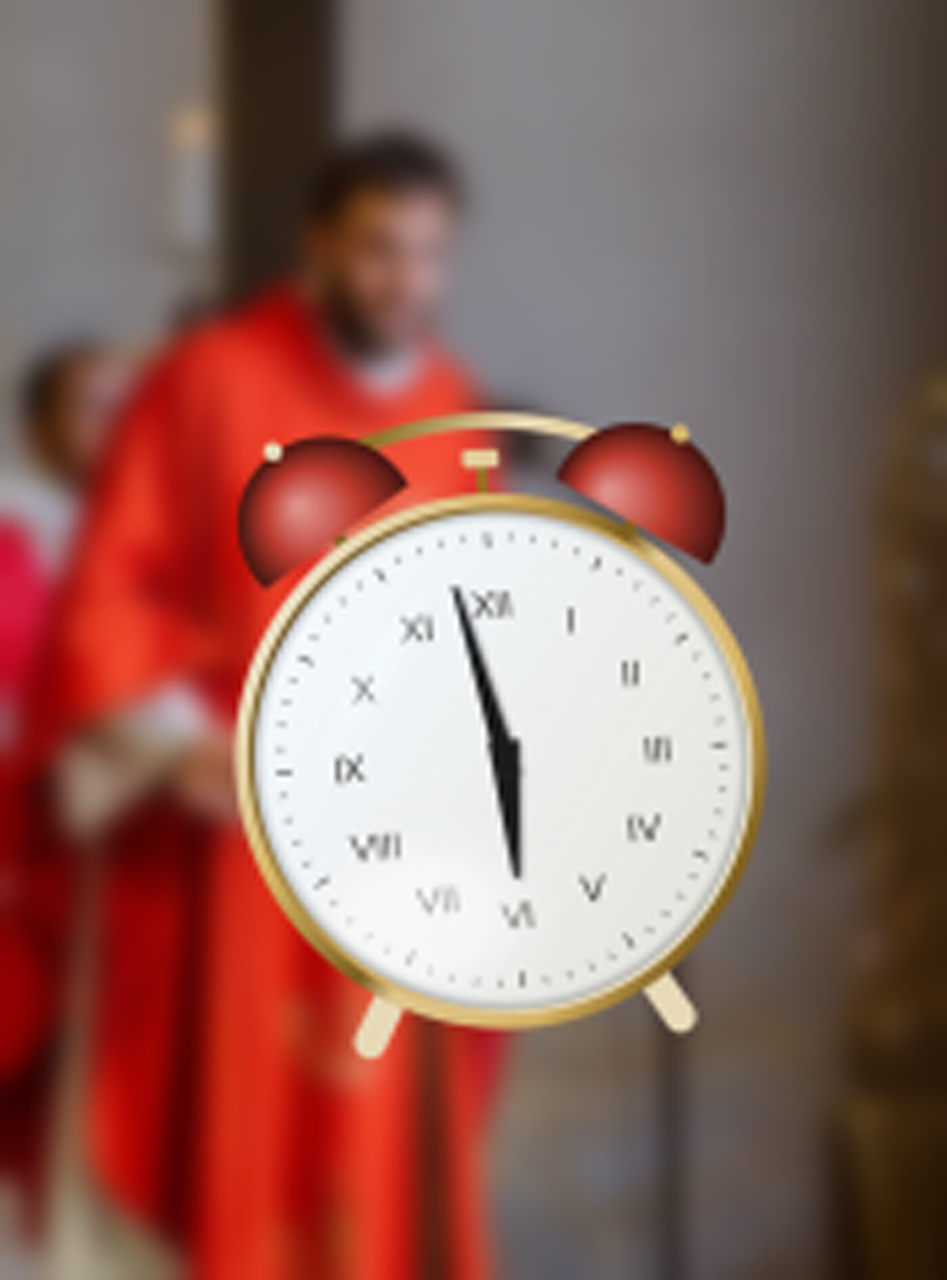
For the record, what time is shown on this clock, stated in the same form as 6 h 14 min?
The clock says 5 h 58 min
